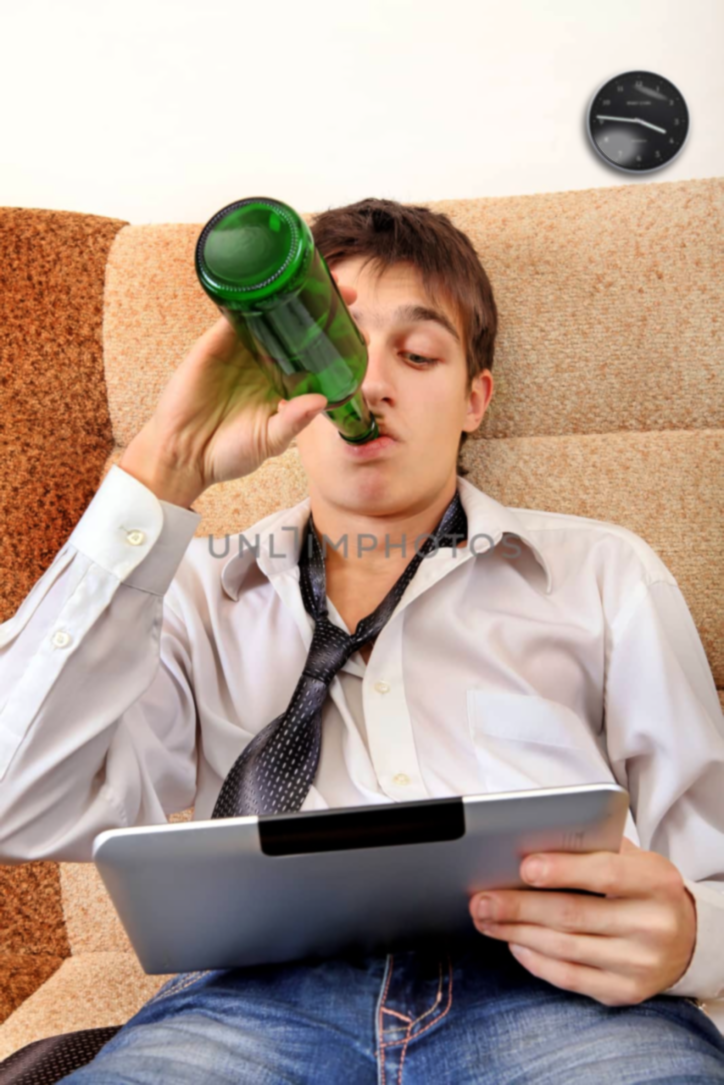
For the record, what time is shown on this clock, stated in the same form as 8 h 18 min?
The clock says 3 h 46 min
